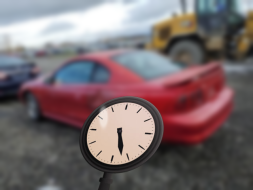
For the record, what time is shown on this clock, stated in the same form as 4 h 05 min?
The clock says 5 h 27 min
